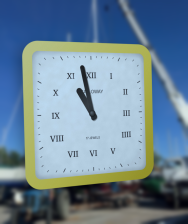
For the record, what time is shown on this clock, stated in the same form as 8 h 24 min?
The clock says 10 h 58 min
